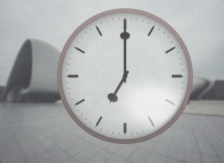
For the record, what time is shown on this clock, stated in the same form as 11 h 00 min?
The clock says 7 h 00 min
